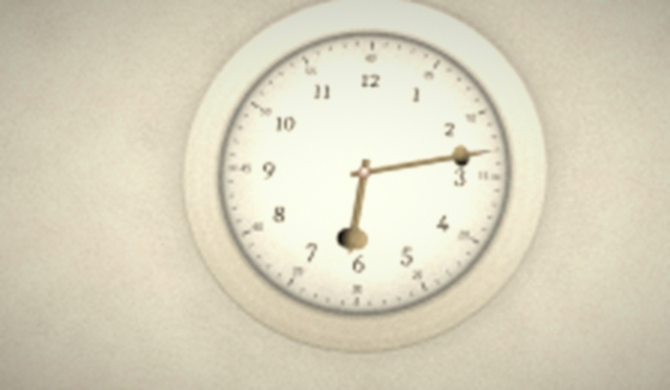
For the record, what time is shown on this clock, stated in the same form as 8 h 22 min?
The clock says 6 h 13 min
